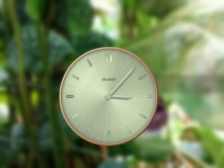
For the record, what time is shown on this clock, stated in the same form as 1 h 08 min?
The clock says 3 h 07 min
